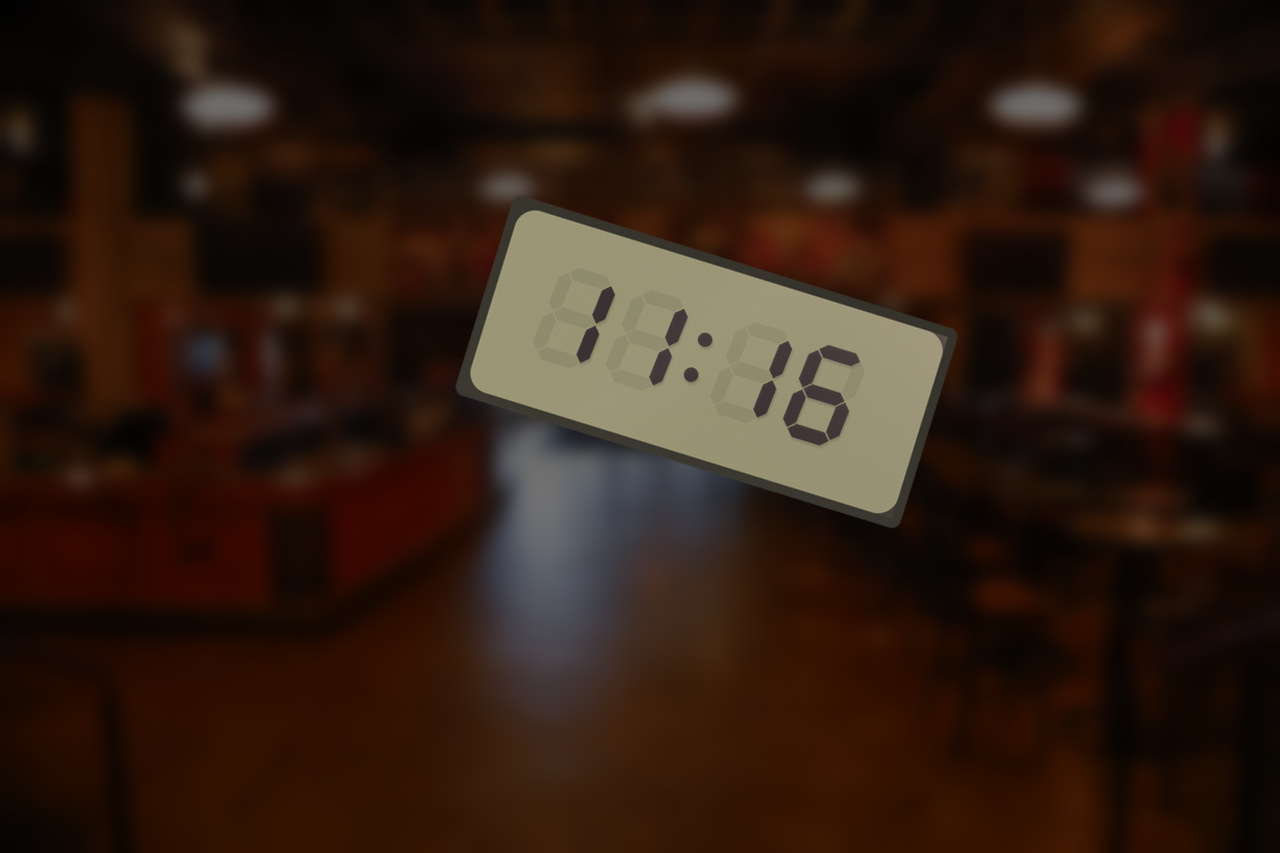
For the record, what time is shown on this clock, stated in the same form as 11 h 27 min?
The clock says 11 h 16 min
